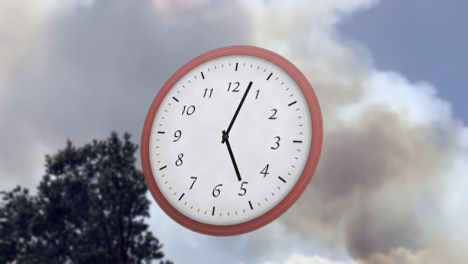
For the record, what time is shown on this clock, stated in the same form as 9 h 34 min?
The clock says 5 h 03 min
